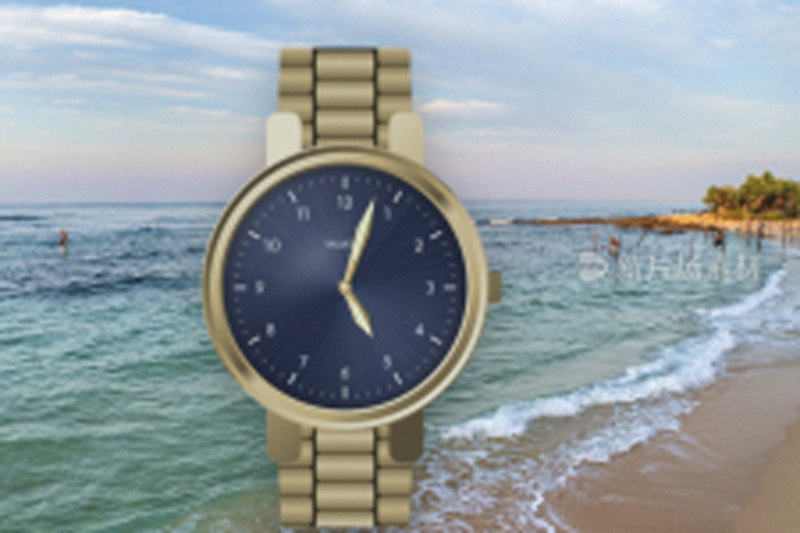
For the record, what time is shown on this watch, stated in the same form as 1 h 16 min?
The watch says 5 h 03 min
